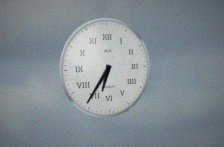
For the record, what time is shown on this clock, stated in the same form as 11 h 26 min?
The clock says 6 h 36 min
